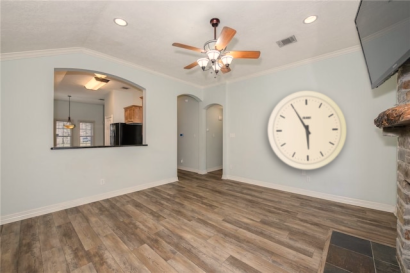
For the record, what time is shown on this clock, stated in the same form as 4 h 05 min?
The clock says 5 h 55 min
